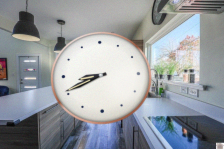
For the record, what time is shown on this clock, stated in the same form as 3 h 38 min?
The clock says 8 h 41 min
